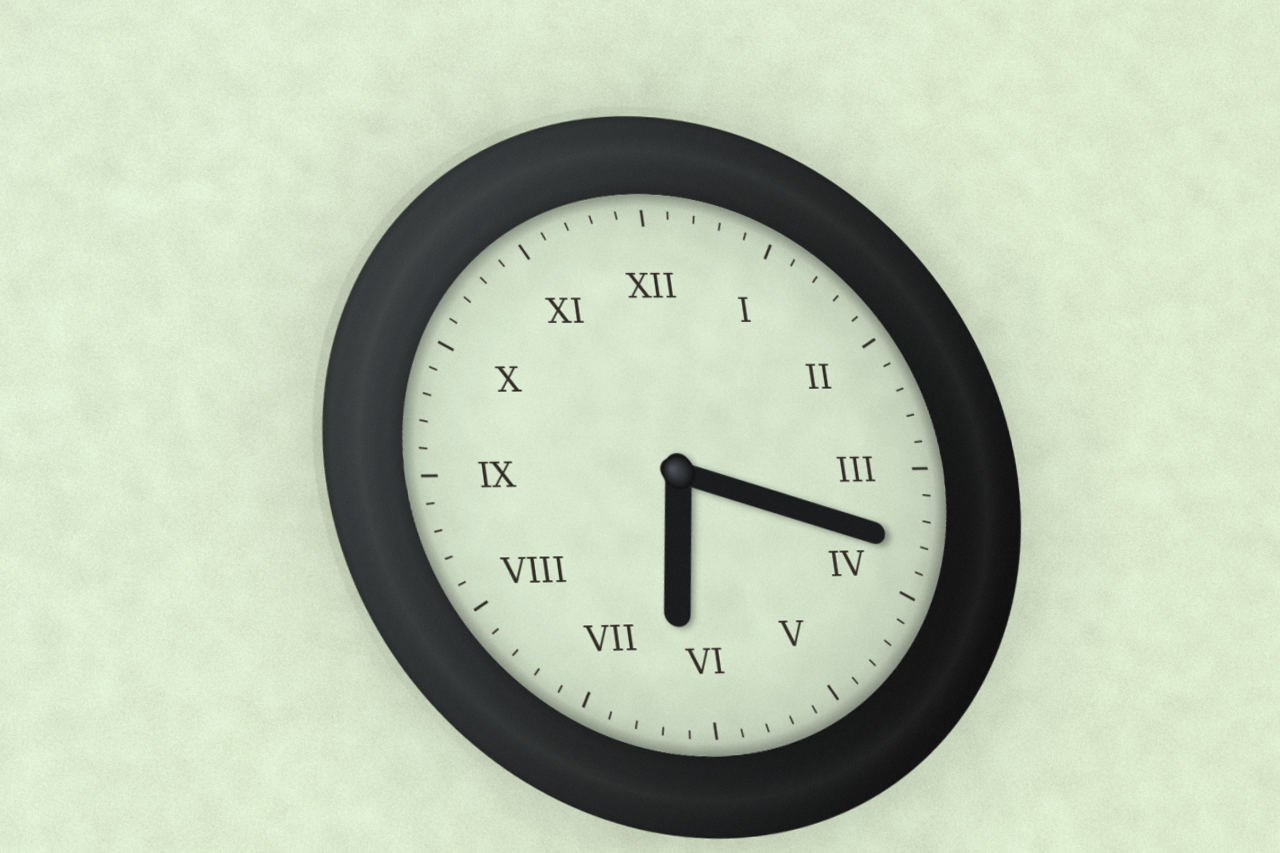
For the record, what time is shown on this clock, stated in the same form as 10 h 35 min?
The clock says 6 h 18 min
